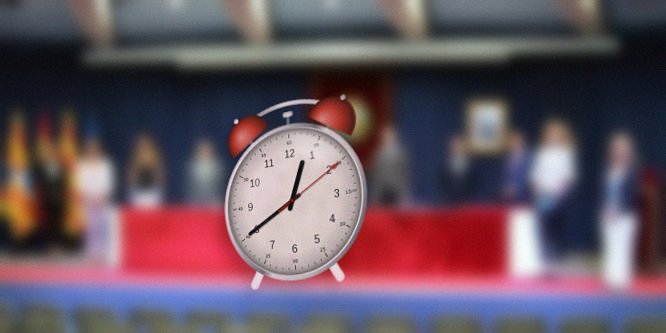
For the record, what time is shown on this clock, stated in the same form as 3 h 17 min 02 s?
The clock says 12 h 40 min 10 s
